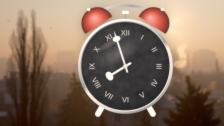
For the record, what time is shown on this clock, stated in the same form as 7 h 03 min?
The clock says 7 h 57 min
